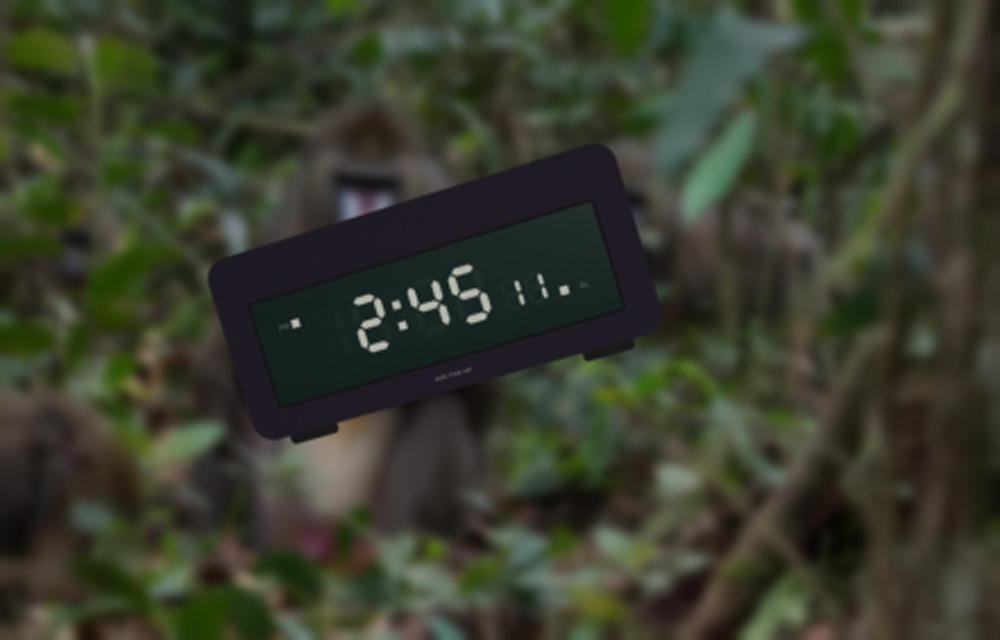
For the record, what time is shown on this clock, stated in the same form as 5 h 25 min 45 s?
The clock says 2 h 45 min 11 s
